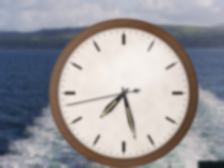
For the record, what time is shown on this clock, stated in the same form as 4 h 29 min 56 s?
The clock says 7 h 27 min 43 s
